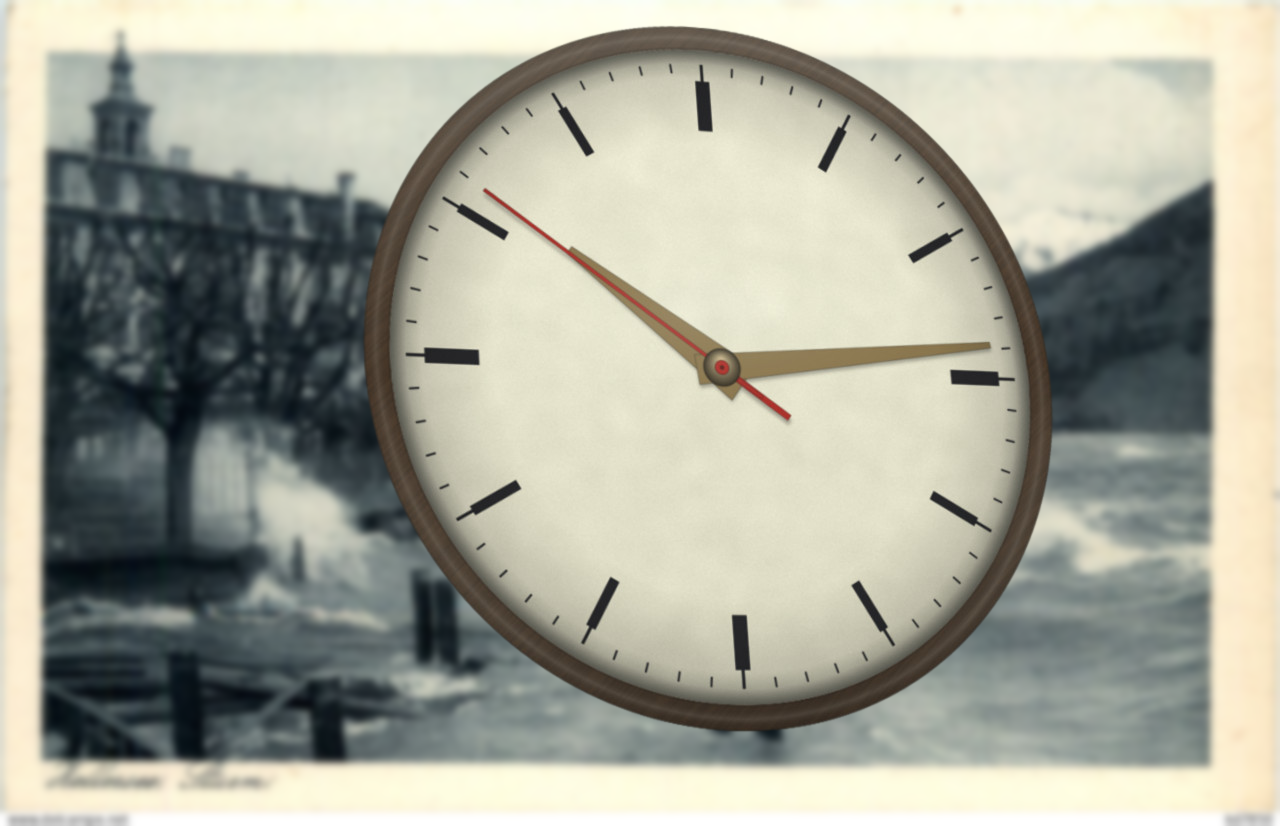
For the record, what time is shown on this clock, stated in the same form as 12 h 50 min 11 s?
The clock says 10 h 13 min 51 s
